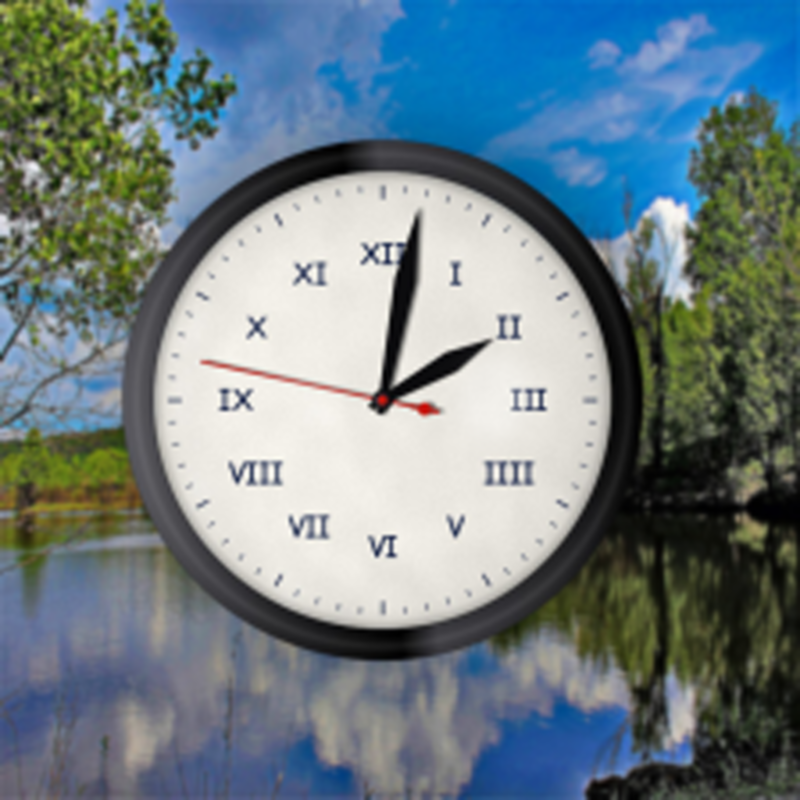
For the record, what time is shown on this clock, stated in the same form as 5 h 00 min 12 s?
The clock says 2 h 01 min 47 s
